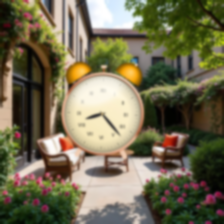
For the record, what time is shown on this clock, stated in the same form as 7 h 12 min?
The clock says 8 h 23 min
